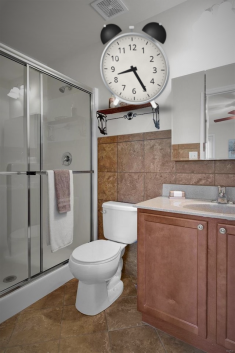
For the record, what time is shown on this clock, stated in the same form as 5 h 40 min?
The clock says 8 h 25 min
